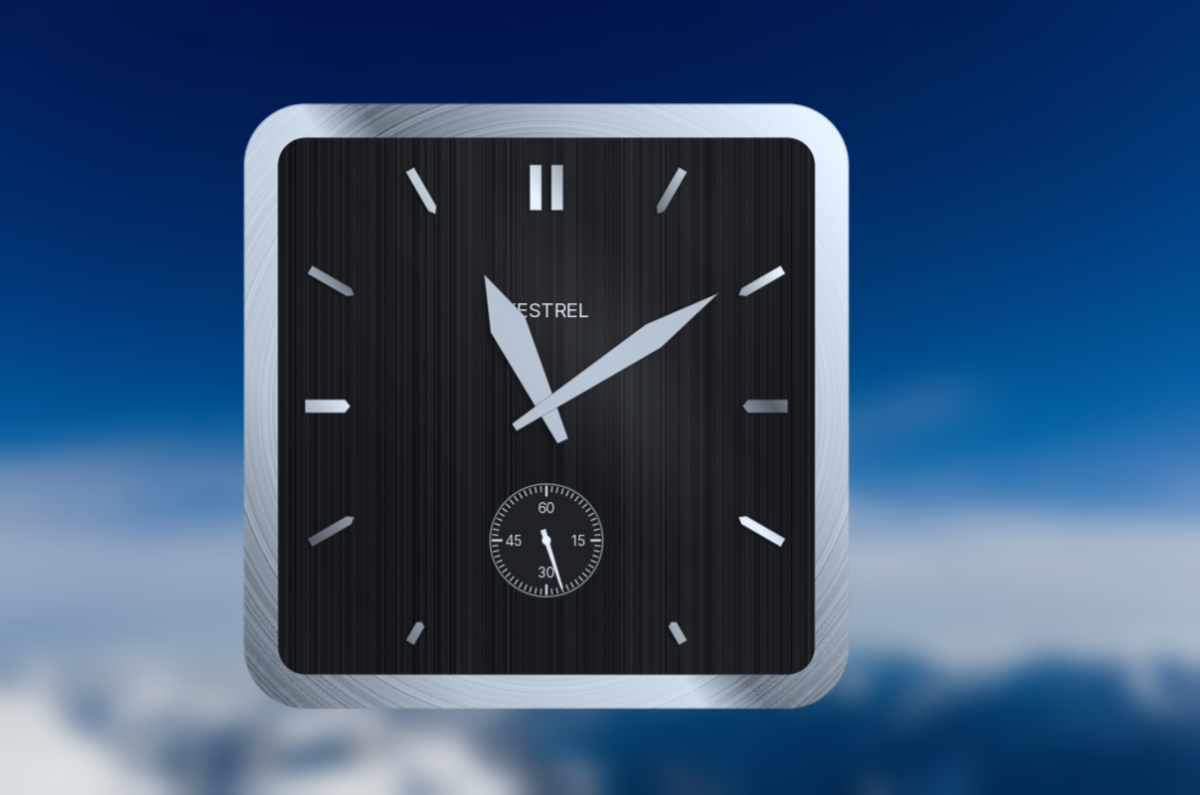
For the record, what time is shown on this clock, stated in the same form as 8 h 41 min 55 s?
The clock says 11 h 09 min 27 s
